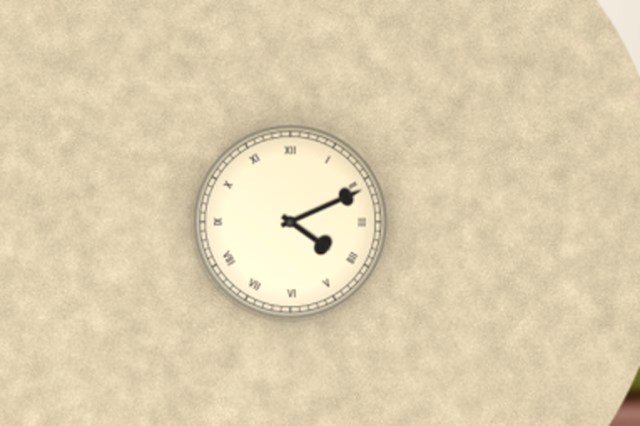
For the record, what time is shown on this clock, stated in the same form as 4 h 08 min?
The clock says 4 h 11 min
